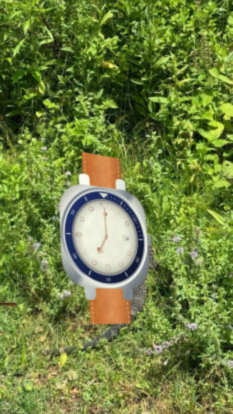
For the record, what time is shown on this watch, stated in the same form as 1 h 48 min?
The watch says 7 h 00 min
